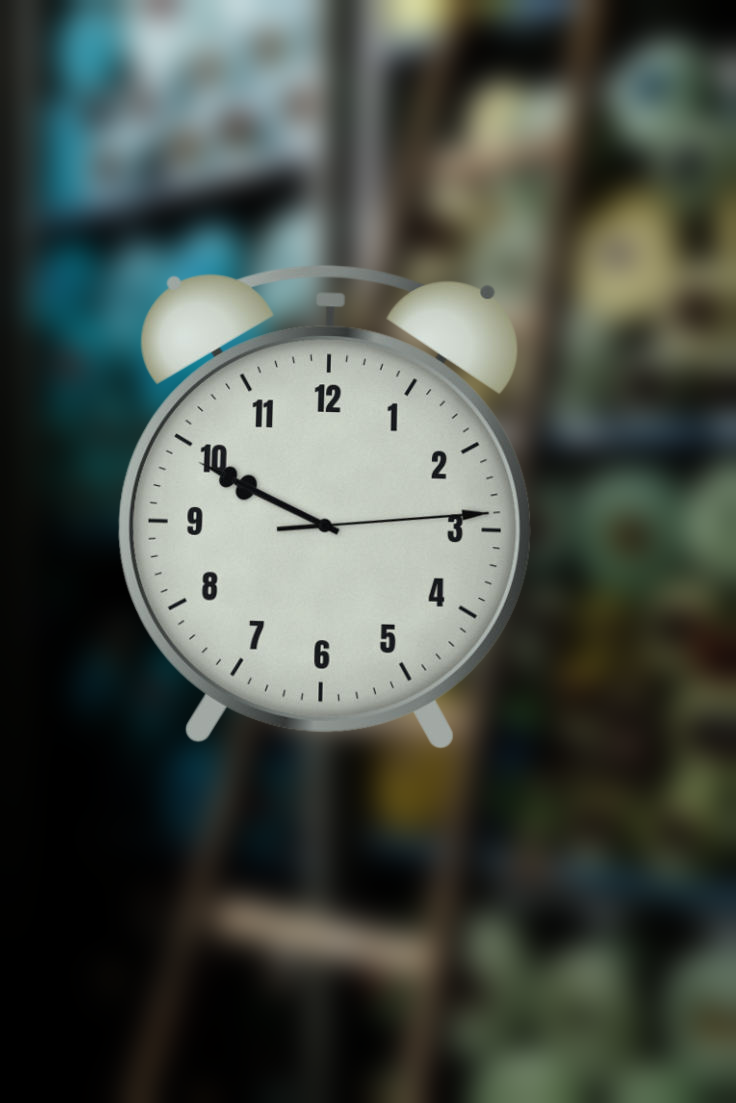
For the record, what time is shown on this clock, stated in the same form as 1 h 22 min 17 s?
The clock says 9 h 49 min 14 s
